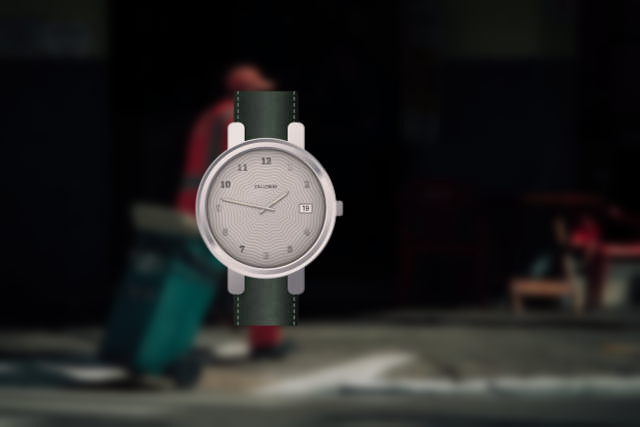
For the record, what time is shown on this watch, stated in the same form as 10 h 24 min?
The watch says 1 h 47 min
